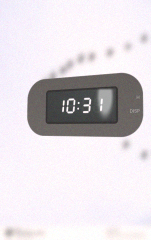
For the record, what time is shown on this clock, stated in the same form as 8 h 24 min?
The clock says 10 h 31 min
